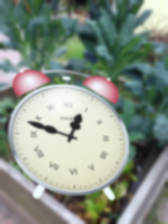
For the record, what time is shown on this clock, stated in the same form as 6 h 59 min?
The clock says 12 h 48 min
